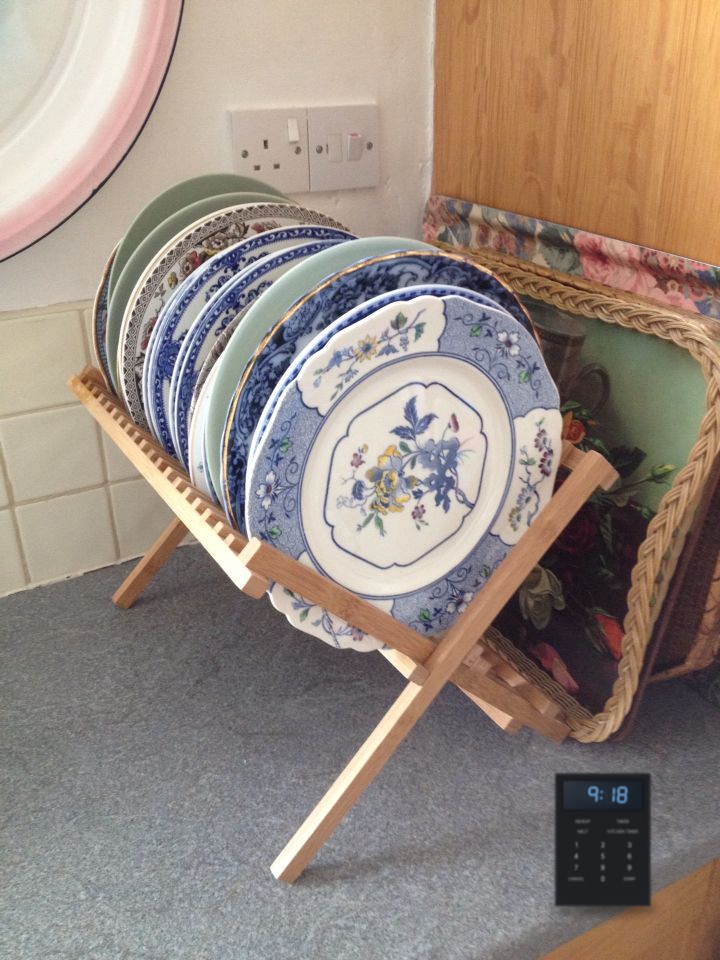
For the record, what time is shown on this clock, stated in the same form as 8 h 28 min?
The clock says 9 h 18 min
